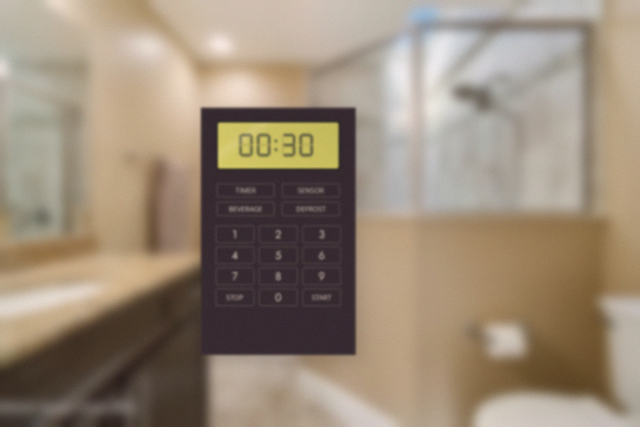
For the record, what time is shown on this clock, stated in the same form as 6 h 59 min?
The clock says 0 h 30 min
